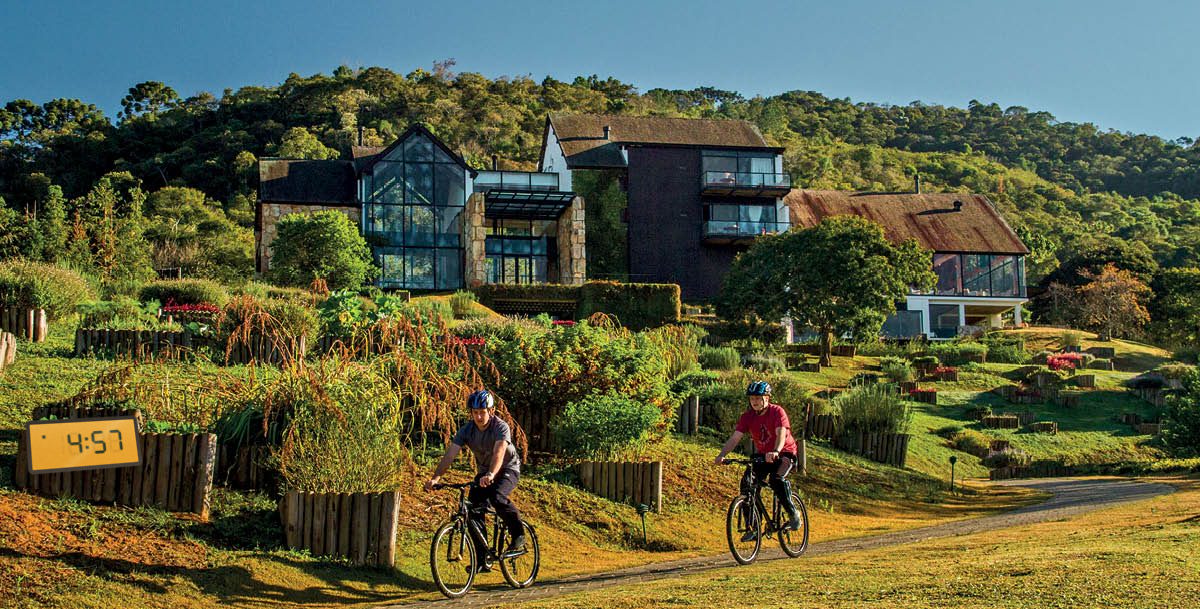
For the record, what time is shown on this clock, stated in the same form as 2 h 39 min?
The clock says 4 h 57 min
